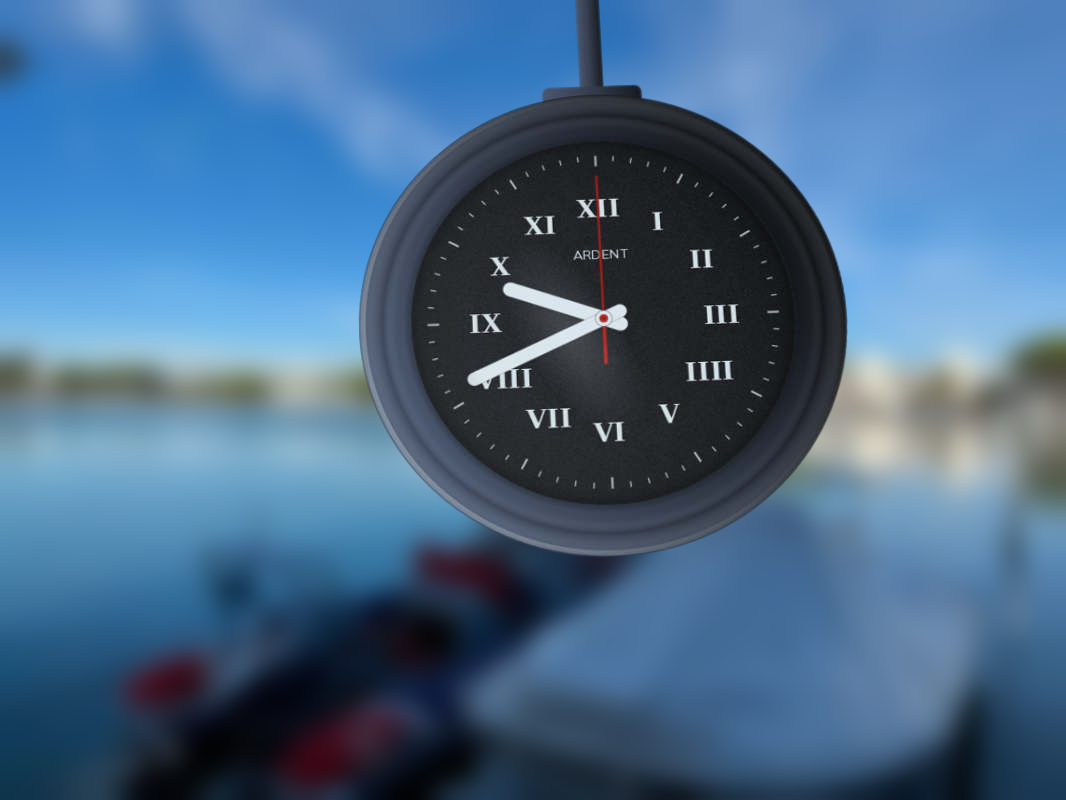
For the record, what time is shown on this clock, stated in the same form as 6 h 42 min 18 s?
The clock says 9 h 41 min 00 s
